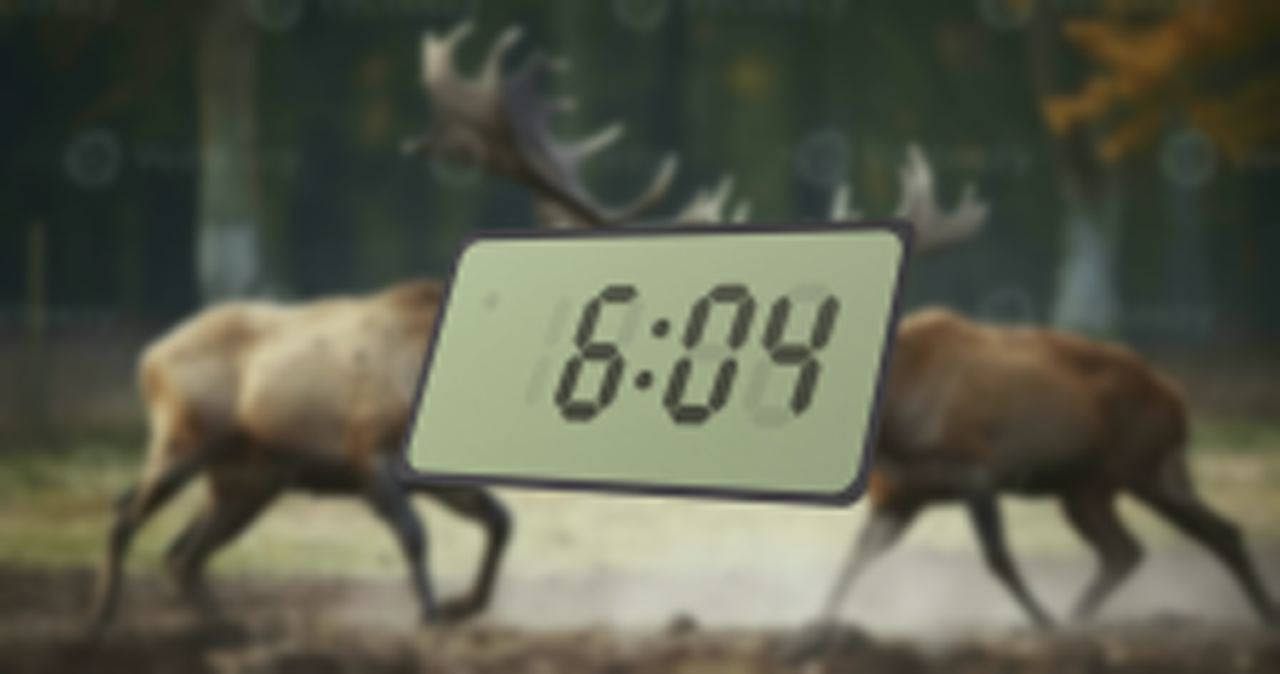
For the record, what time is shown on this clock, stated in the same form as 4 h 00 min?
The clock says 6 h 04 min
